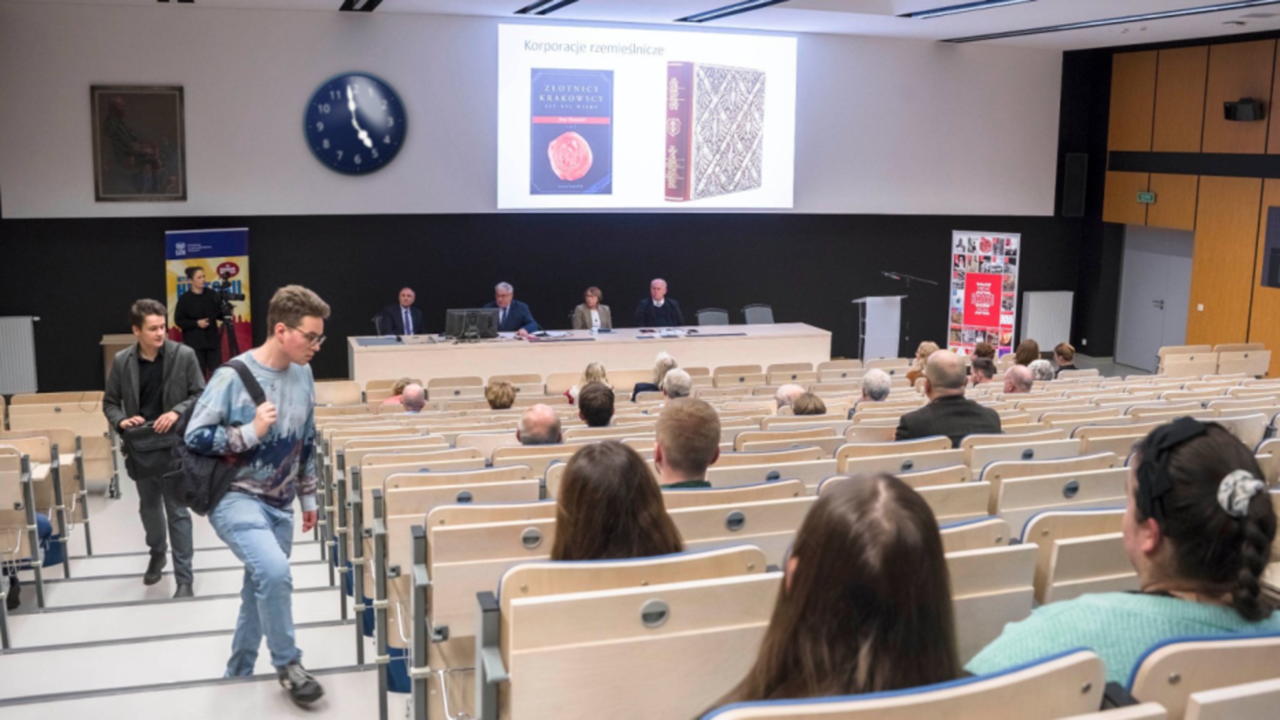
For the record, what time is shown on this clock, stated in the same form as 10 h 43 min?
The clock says 4 h 59 min
